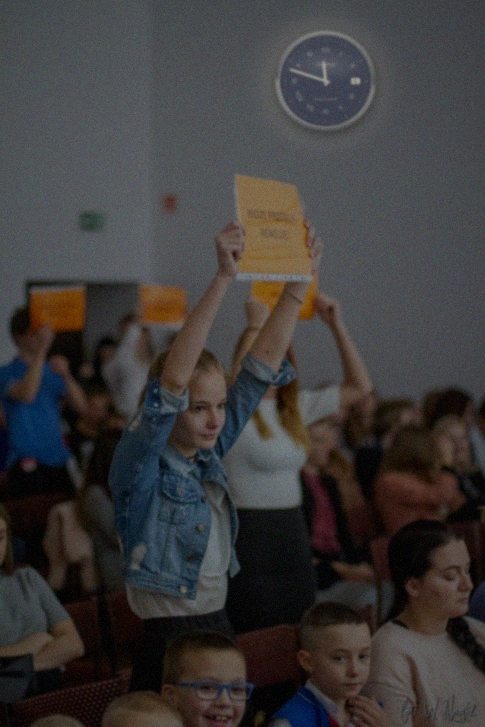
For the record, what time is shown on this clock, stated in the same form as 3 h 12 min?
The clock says 11 h 48 min
